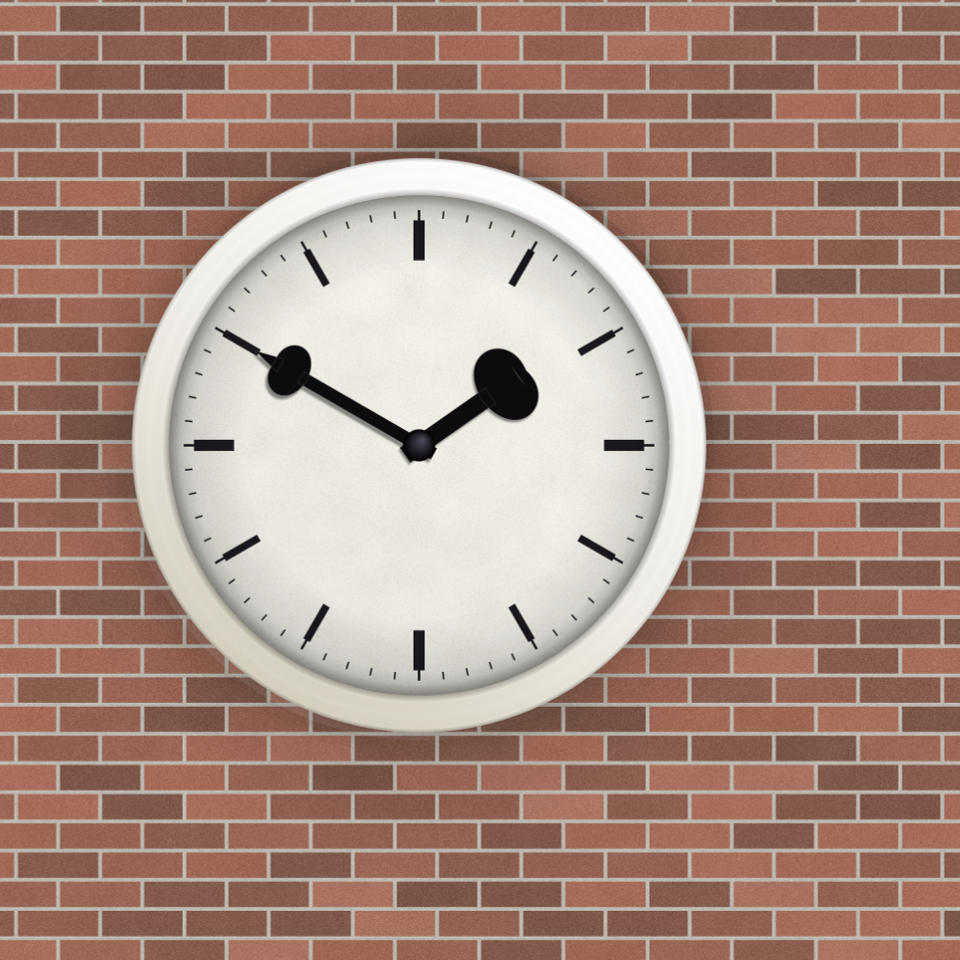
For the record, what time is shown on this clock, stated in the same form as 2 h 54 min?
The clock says 1 h 50 min
